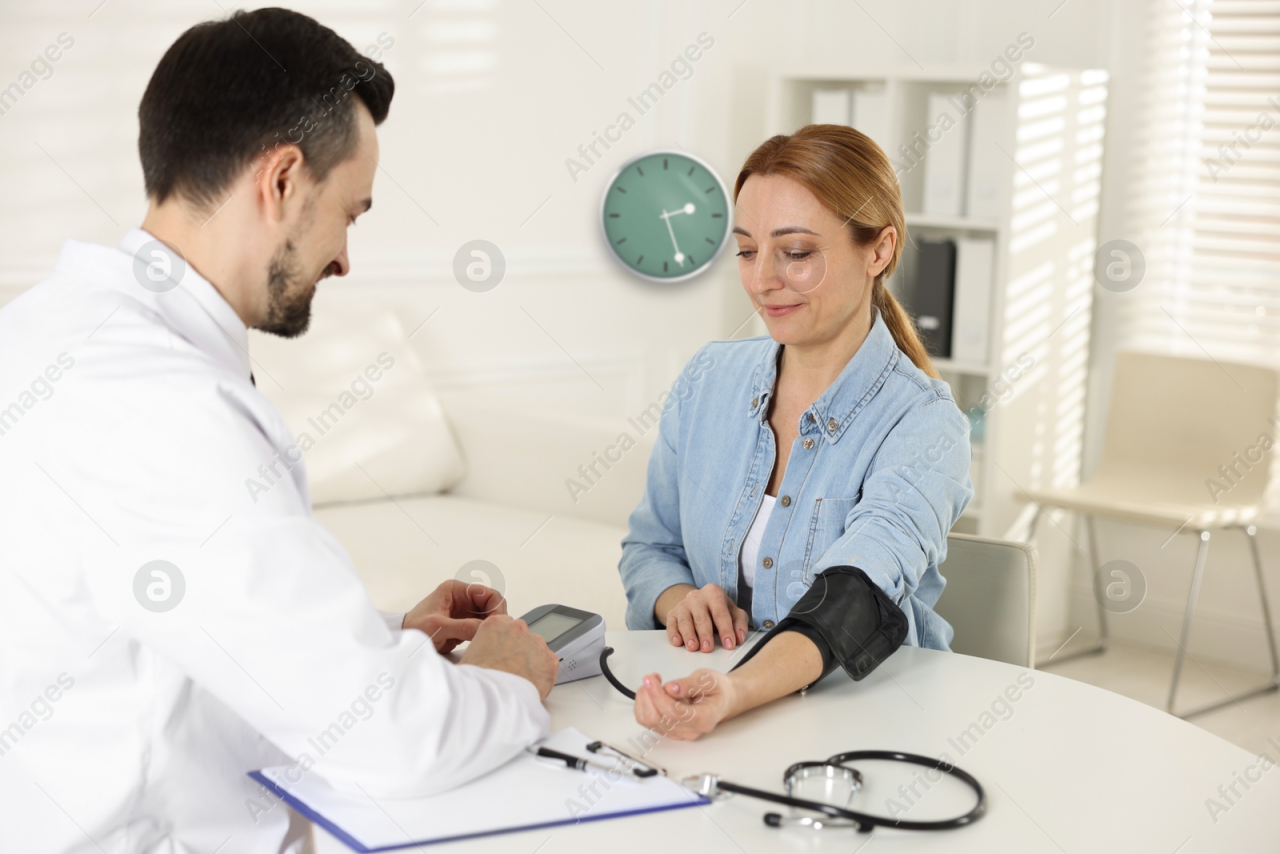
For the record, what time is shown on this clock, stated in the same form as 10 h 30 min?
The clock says 2 h 27 min
